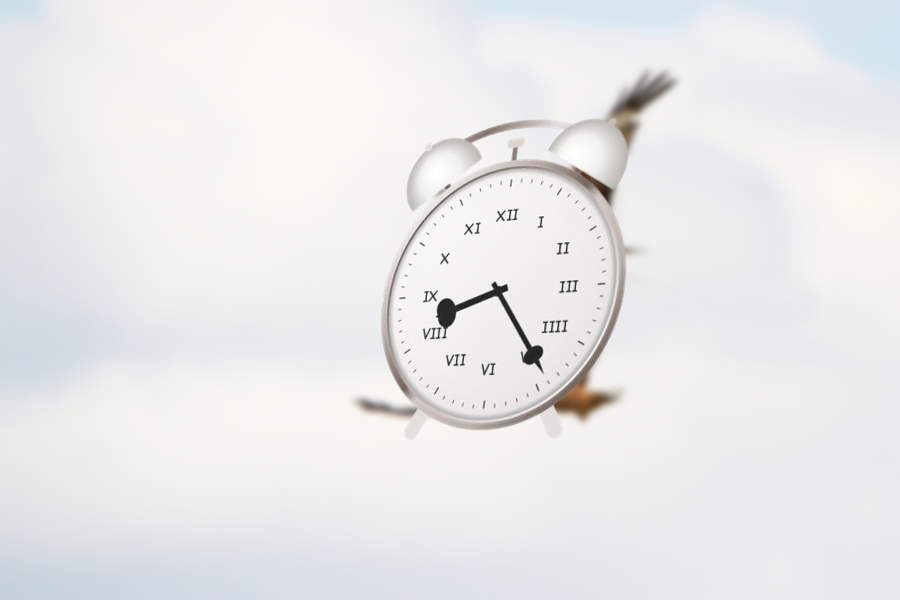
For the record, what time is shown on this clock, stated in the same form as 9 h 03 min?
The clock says 8 h 24 min
